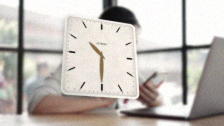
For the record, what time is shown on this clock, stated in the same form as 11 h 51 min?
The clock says 10 h 30 min
